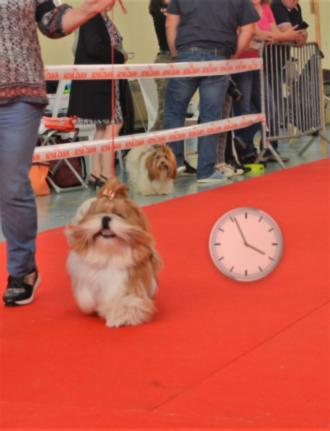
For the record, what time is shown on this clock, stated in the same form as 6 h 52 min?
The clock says 3 h 56 min
